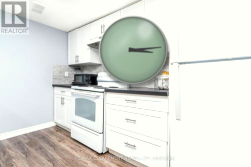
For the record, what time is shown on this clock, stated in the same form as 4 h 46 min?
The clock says 3 h 14 min
